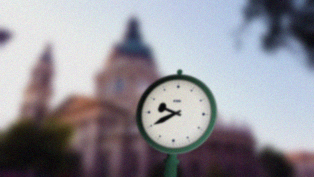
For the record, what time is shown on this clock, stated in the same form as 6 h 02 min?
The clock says 9 h 40 min
